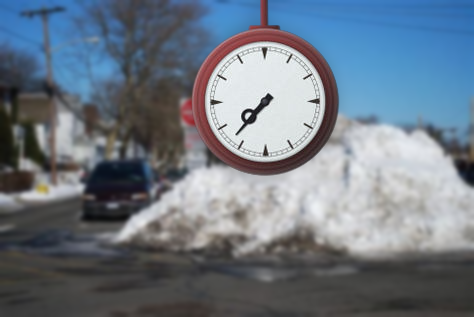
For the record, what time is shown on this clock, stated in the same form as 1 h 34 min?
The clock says 7 h 37 min
